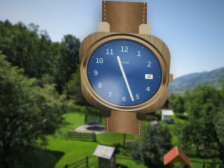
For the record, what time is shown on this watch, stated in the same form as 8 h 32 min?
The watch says 11 h 27 min
